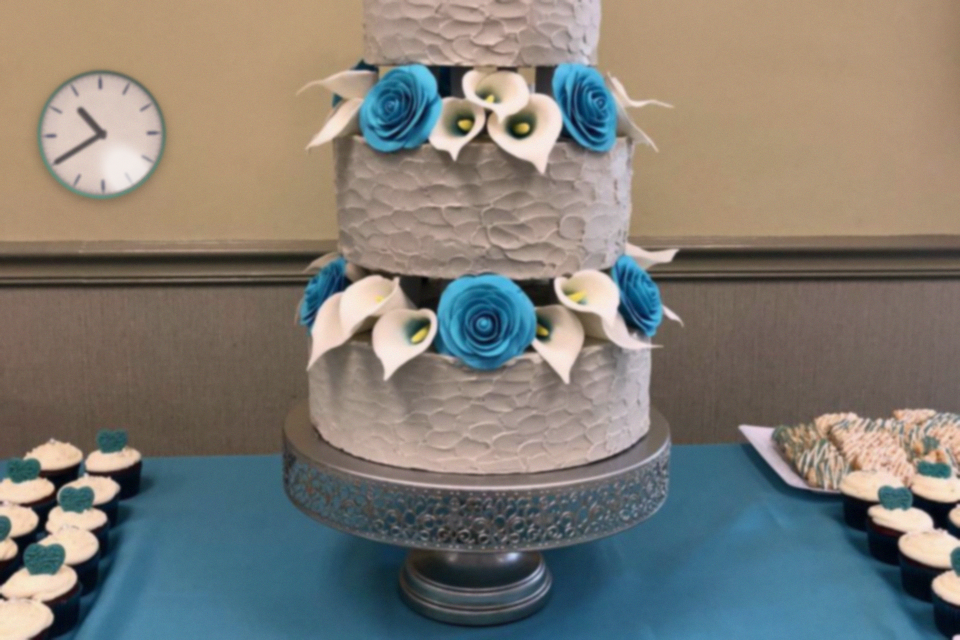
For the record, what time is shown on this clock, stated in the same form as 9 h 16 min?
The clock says 10 h 40 min
